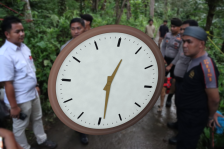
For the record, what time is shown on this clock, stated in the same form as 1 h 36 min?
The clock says 12 h 29 min
